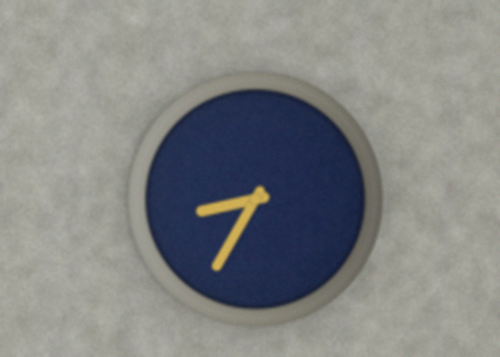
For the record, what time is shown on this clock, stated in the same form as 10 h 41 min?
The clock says 8 h 35 min
